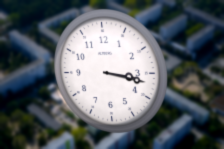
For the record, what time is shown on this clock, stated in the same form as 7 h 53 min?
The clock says 3 h 17 min
